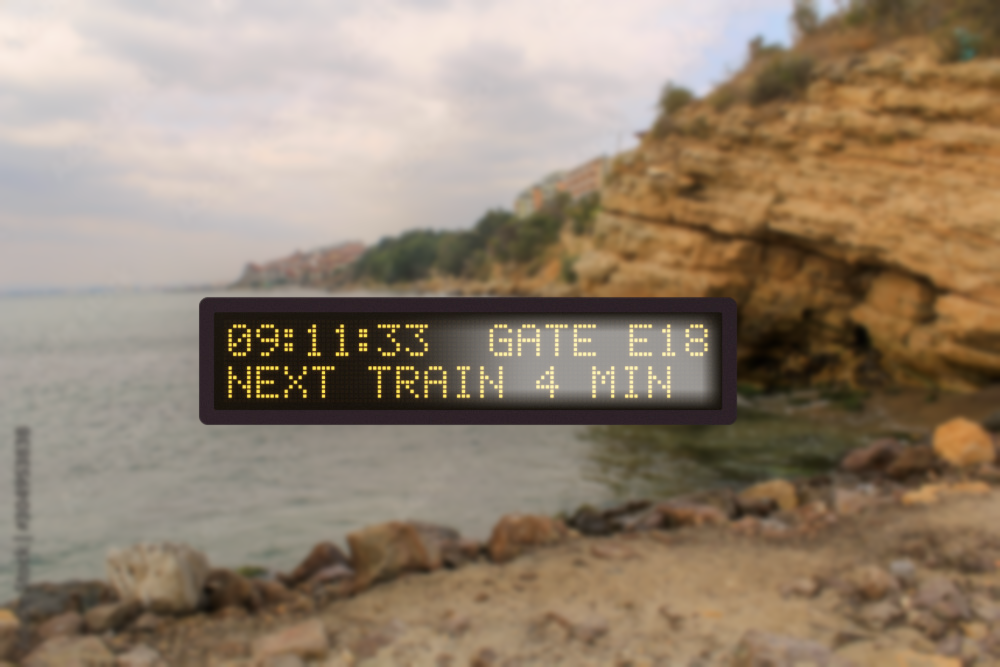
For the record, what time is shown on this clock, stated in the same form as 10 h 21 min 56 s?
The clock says 9 h 11 min 33 s
